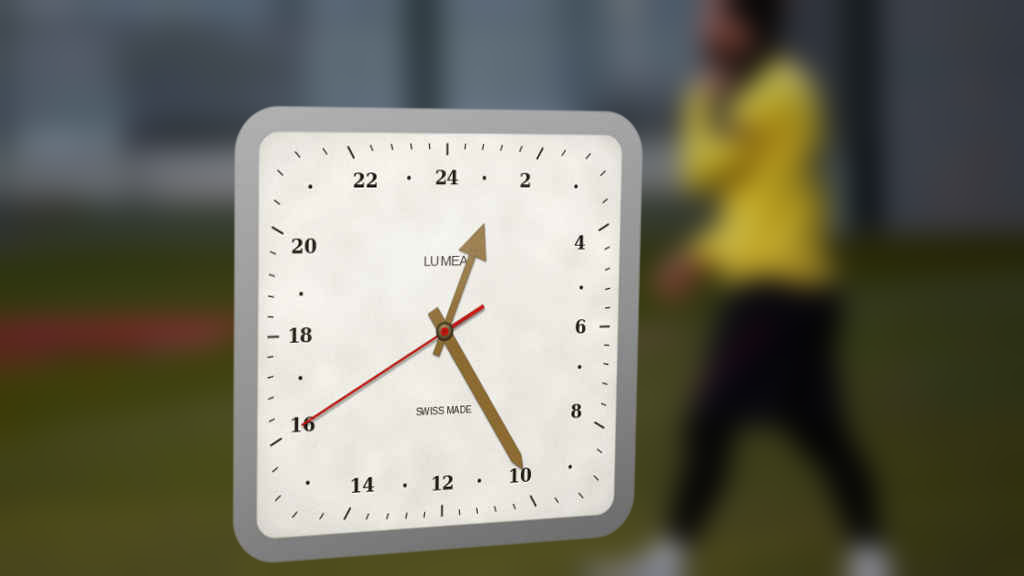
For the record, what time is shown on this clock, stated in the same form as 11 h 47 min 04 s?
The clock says 1 h 24 min 40 s
